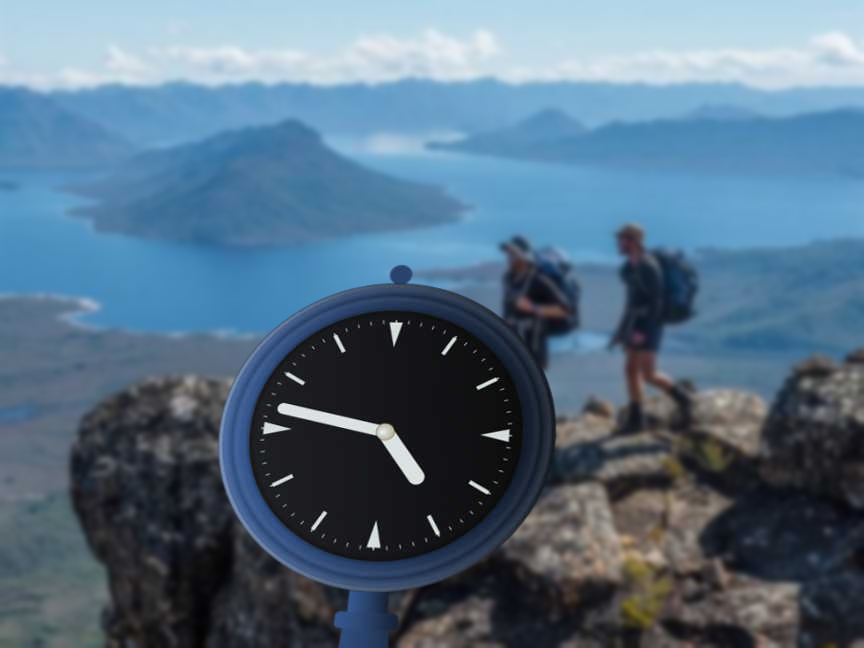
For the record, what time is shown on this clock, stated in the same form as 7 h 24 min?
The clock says 4 h 47 min
